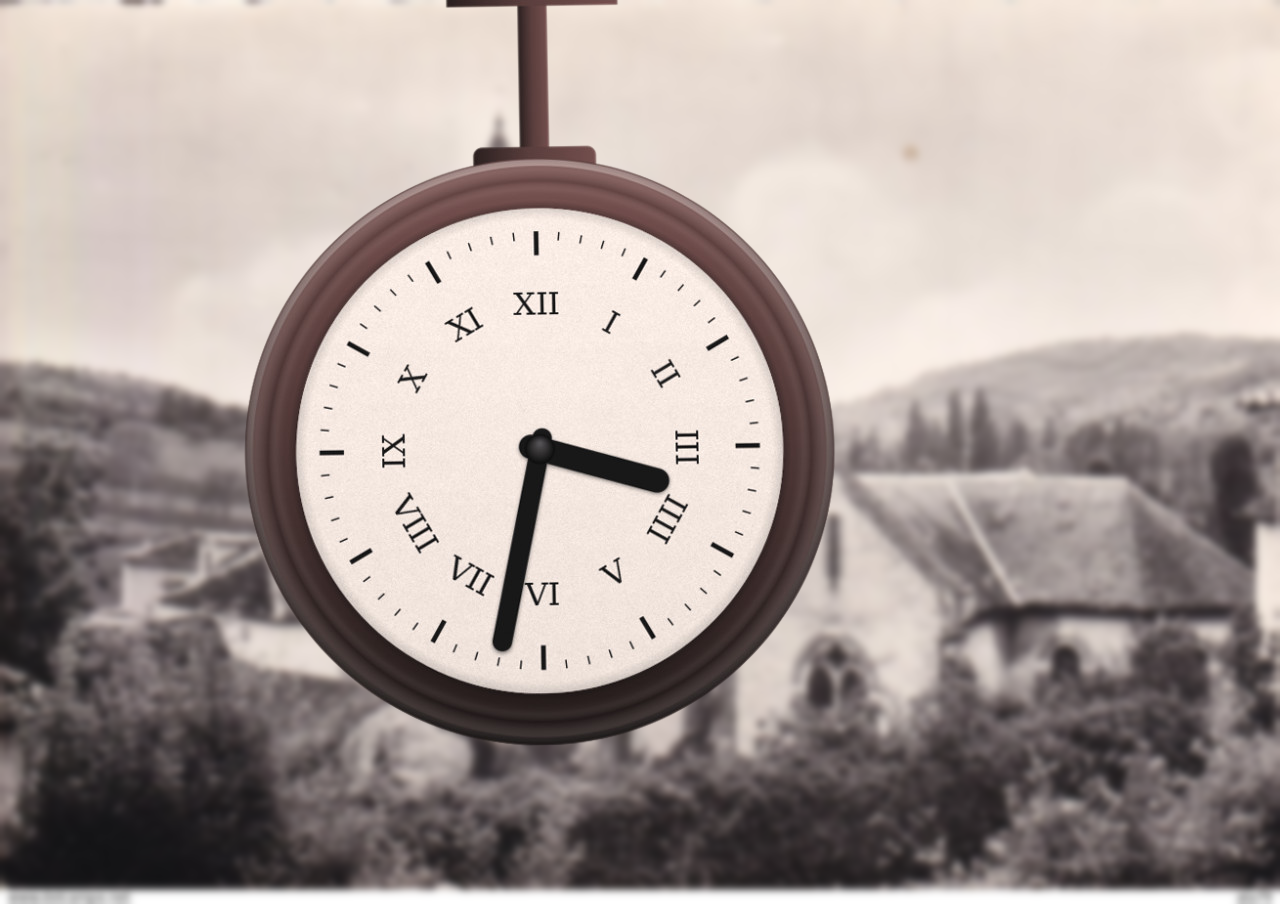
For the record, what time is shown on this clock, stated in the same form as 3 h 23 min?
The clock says 3 h 32 min
